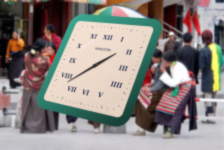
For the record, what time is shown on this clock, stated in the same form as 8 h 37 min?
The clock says 1 h 38 min
